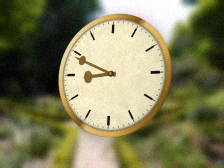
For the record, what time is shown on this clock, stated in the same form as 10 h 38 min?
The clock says 8 h 49 min
